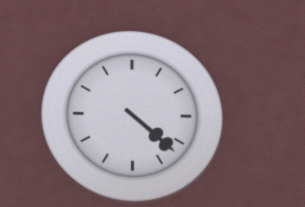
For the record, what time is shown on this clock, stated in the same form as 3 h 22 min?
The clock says 4 h 22 min
